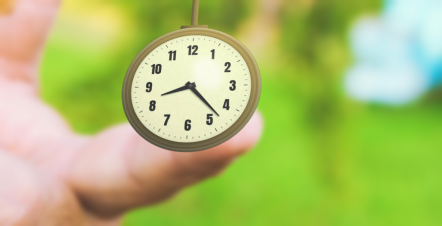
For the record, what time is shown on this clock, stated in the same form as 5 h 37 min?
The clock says 8 h 23 min
